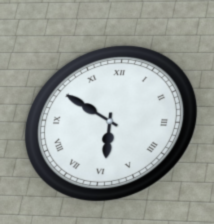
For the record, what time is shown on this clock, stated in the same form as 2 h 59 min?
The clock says 5 h 50 min
